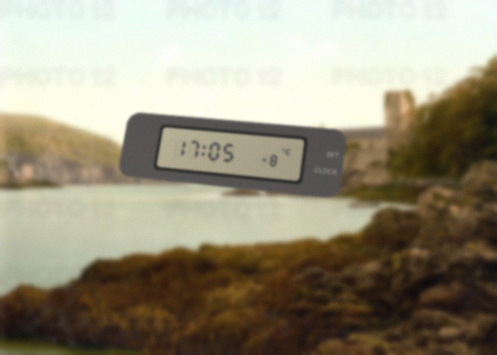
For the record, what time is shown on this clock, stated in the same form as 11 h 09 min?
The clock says 17 h 05 min
